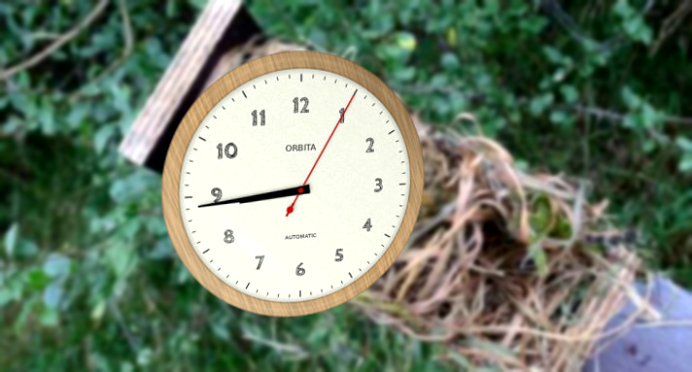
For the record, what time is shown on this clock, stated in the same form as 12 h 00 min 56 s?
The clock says 8 h 44 min 05 s
